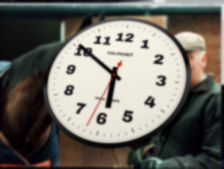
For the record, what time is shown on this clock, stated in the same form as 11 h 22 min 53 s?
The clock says 5 h 50 min 32 s
